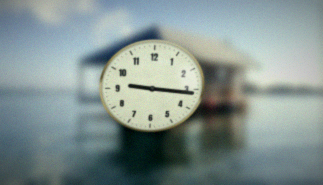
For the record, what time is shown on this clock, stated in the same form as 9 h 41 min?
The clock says 9 h 16 min
